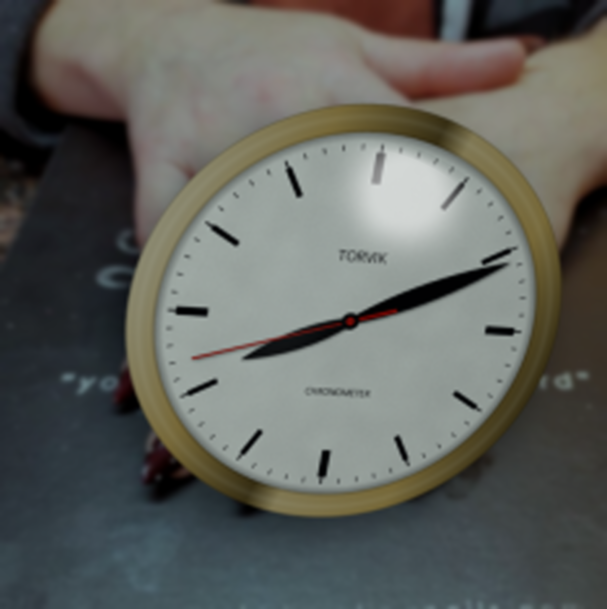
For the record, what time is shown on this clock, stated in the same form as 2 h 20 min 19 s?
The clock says 8 h 10 min 42 s
